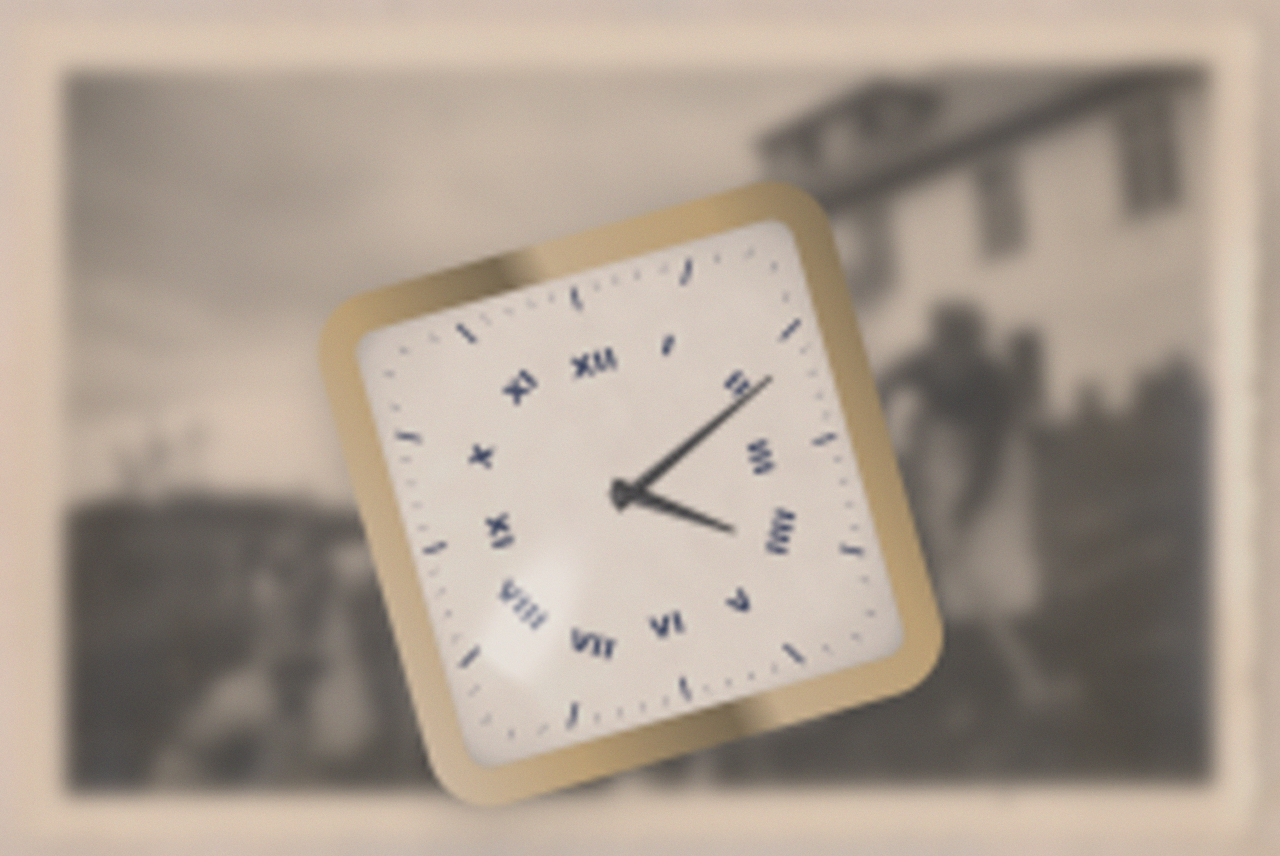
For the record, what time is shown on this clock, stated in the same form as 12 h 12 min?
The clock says 4 h 11 min
